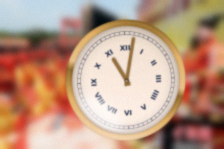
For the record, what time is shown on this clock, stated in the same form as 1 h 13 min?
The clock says 11 h 02 min
